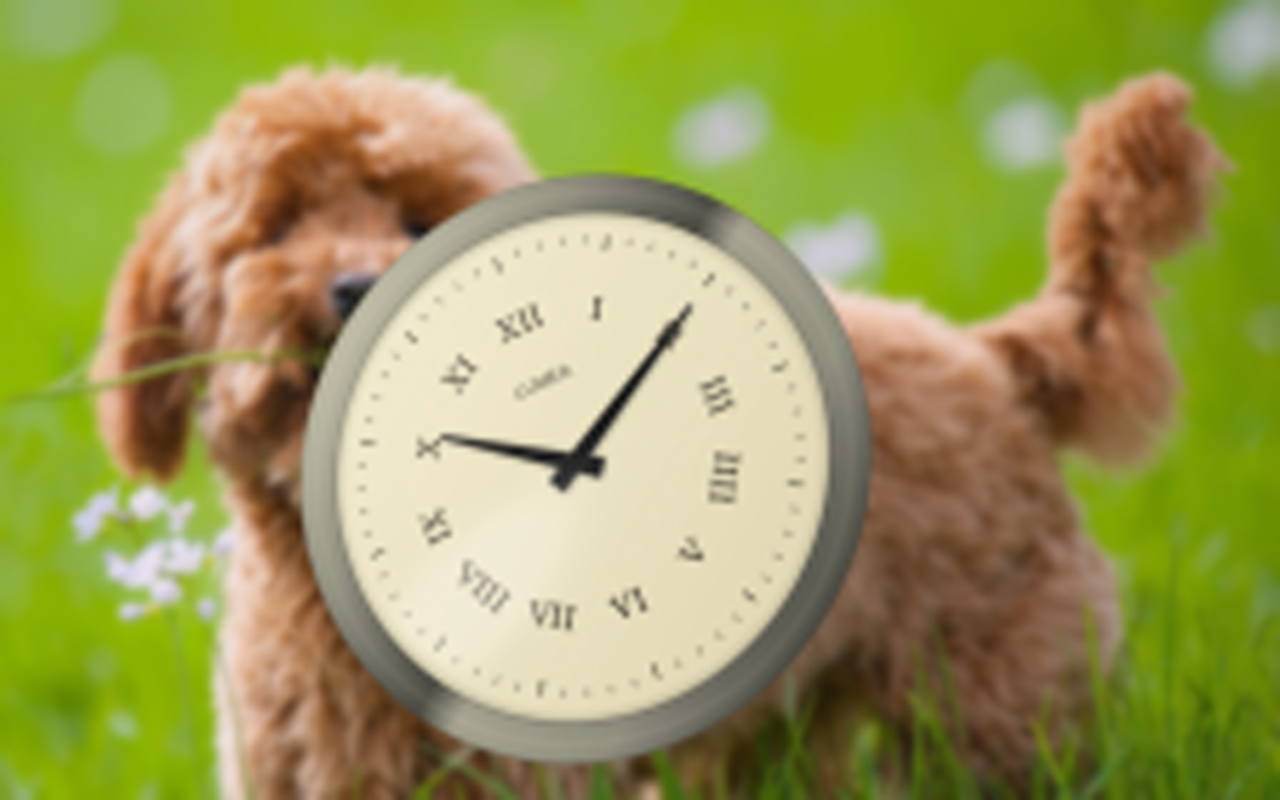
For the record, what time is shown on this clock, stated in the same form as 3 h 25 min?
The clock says 10 h 10 min
